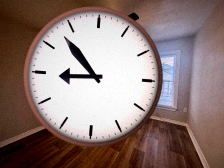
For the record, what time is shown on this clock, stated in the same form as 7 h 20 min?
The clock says 8 h 53 min
